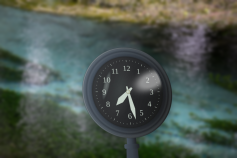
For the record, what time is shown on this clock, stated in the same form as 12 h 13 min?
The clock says 7 h 28 min
